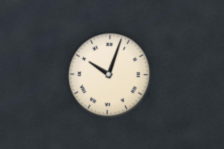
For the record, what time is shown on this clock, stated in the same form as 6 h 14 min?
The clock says 10 h 03 min
